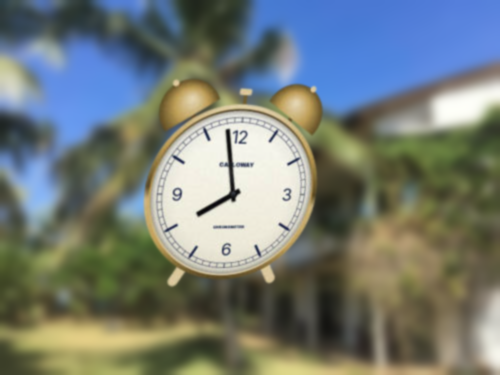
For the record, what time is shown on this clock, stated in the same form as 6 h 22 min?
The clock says 7 h 58 min
